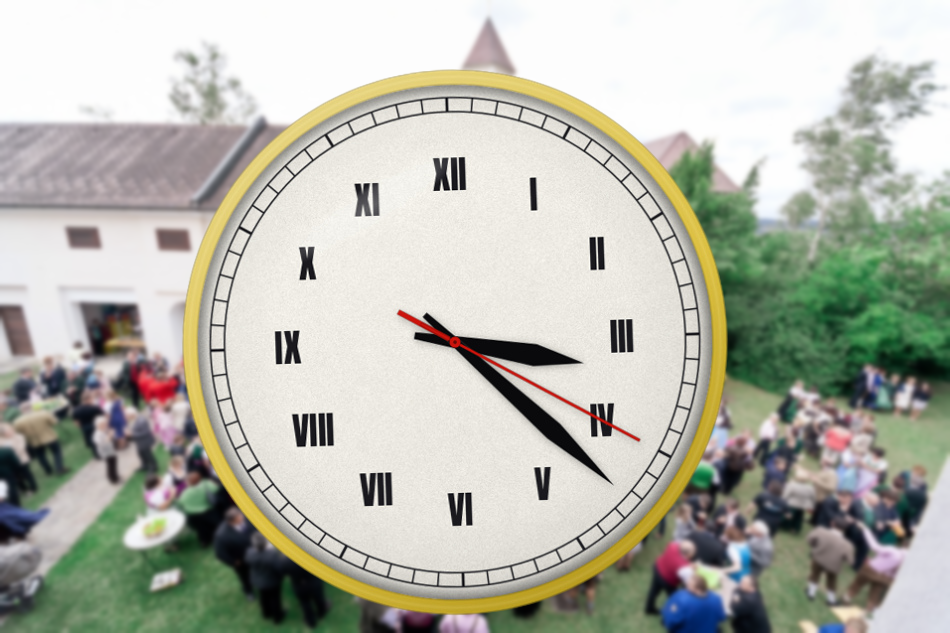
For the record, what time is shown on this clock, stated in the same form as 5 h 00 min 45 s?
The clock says 3 h 22 min 20 s
